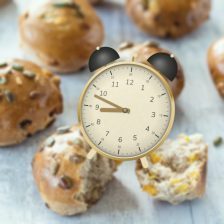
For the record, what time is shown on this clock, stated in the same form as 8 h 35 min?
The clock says 8 h 48 min
